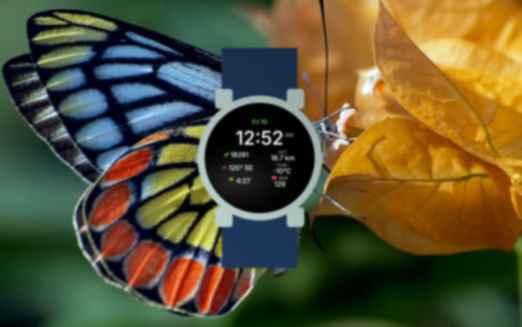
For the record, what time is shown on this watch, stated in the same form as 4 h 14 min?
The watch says 12 h 52 min
